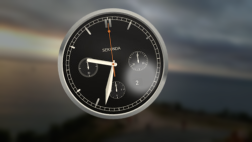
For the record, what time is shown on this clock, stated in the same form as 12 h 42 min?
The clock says 9 h 33 min
